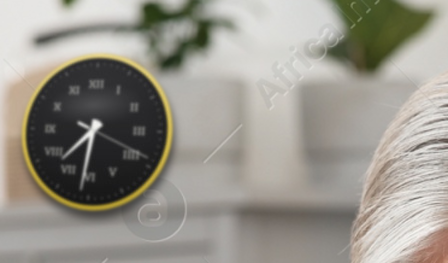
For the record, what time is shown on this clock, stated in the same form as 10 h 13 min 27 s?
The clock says 7 h 31 min 19 s
